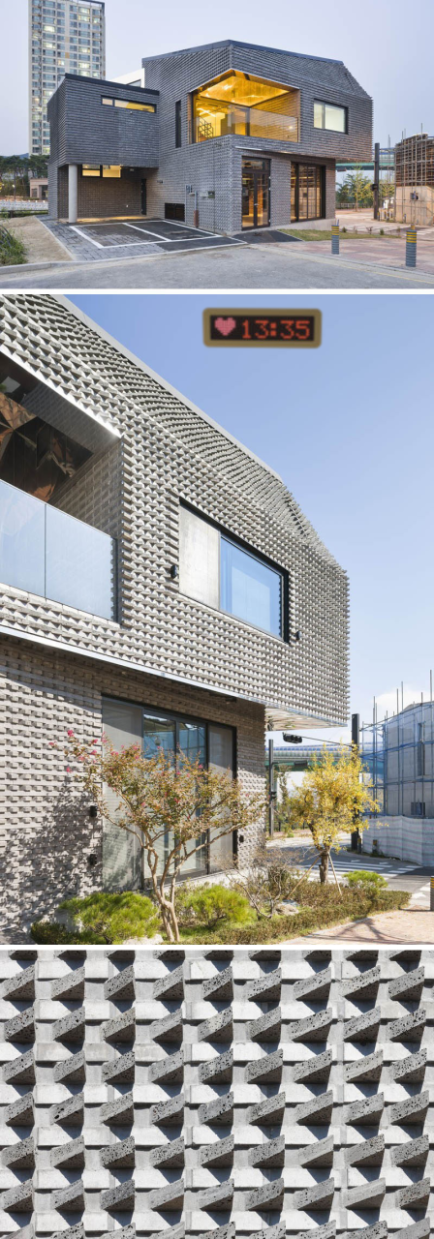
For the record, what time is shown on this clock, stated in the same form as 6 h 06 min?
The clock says 13 h 35 min
